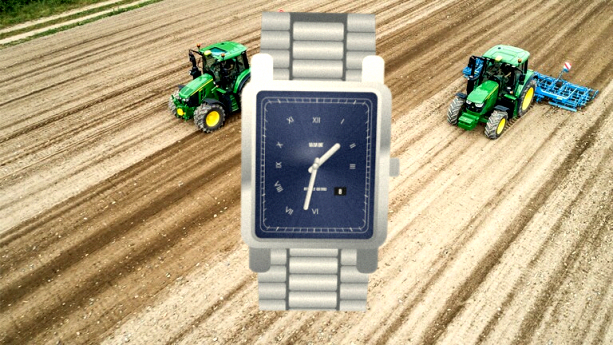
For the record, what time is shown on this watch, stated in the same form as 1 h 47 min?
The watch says 1 h 32 min
